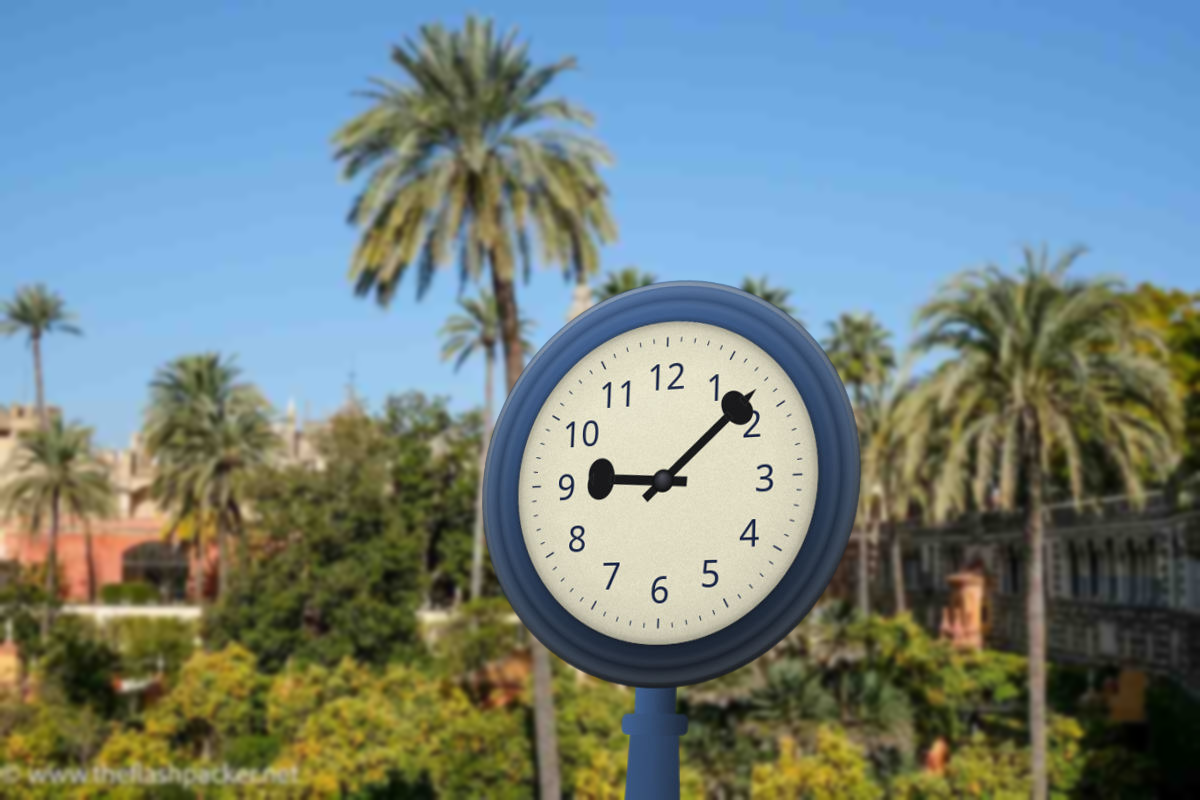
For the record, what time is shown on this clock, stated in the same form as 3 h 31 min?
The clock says 9 h 08 min
